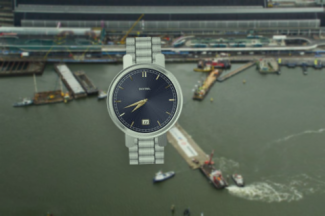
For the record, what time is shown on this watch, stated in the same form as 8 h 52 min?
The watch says 7 h 42 min
